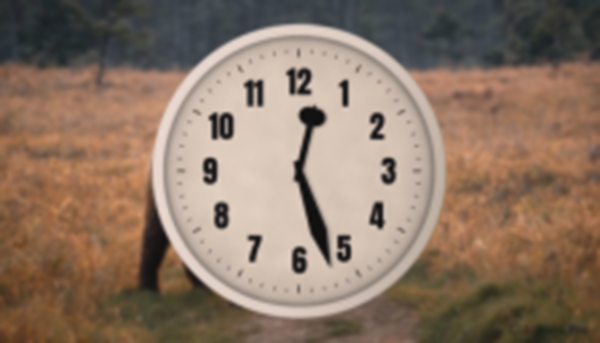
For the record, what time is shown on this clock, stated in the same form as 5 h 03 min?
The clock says 12 h 27 min
